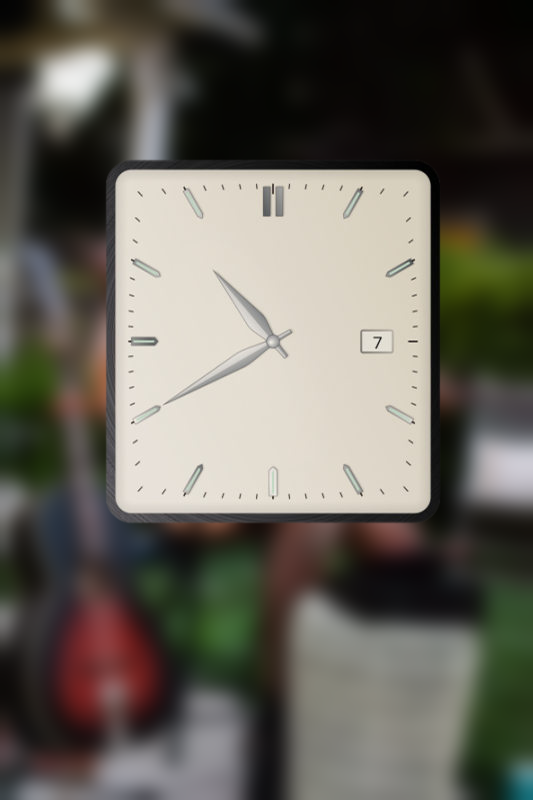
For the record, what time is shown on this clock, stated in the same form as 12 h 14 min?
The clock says 10 h 40 min
